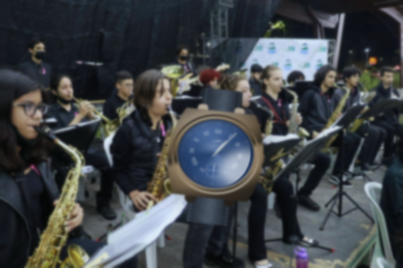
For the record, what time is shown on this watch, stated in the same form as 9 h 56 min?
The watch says 1 h 06 min
